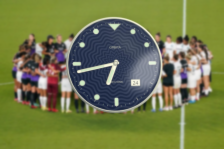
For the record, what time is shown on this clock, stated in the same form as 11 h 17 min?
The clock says 6 h 43 min
